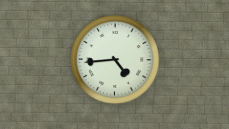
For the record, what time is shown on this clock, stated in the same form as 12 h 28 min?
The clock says 4 h 44 min
